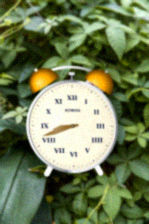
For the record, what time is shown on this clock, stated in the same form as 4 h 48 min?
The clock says 8 h 42 min
